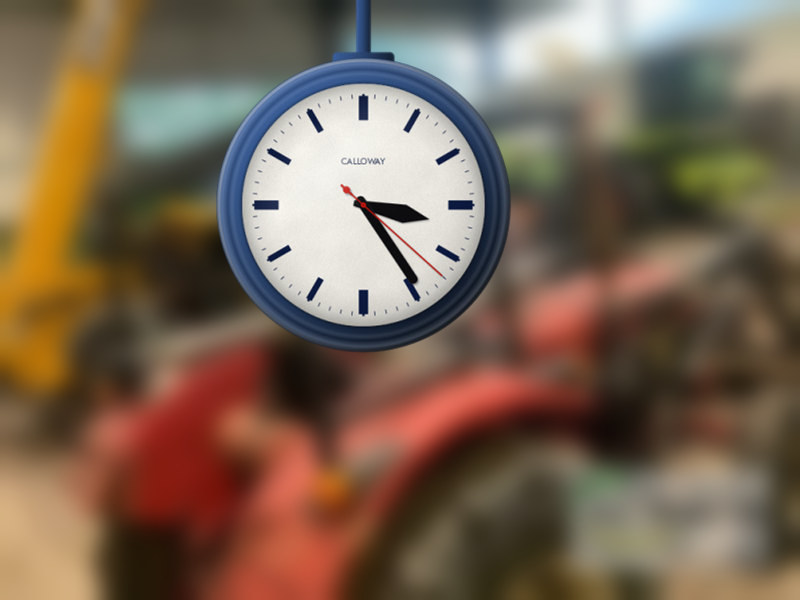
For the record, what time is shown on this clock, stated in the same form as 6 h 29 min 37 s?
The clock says 3 h 24 min 22 s
